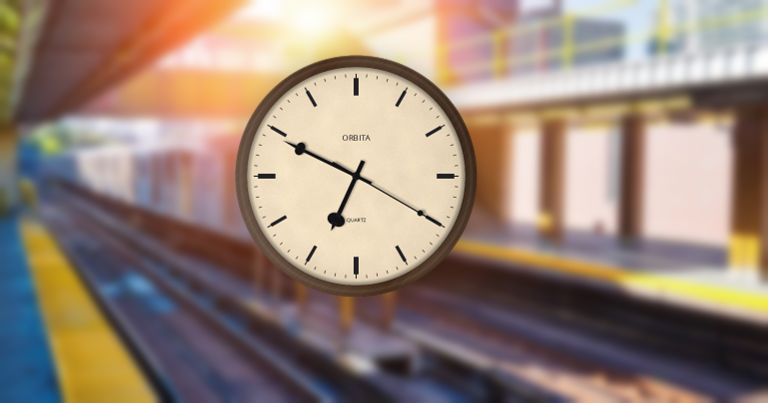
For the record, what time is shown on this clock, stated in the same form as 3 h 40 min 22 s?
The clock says 6 h 49 min 20 s
